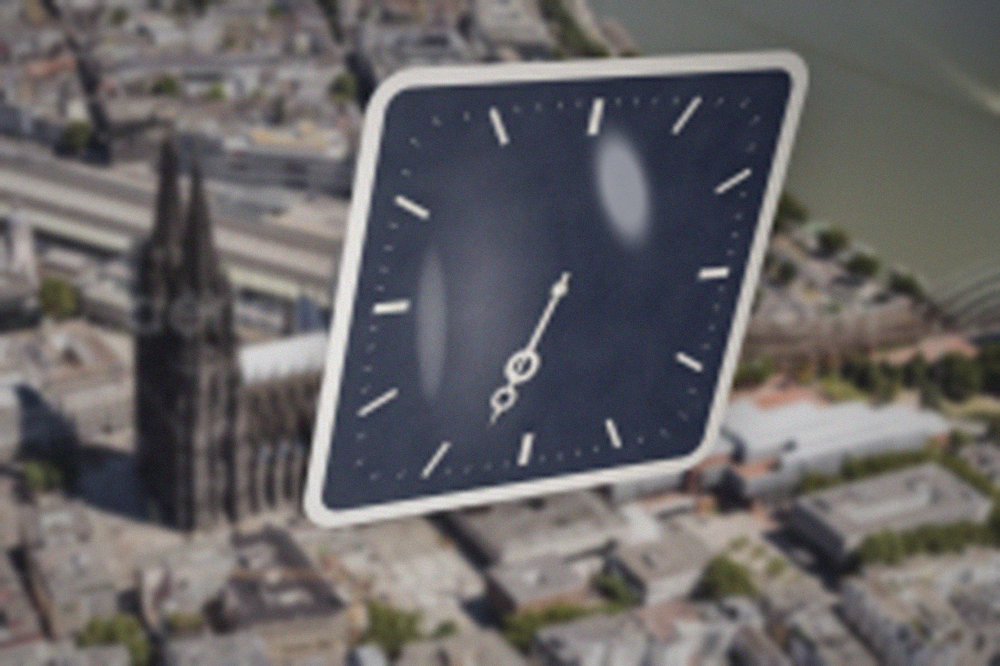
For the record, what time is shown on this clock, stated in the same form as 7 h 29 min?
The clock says 6 h 33 min
